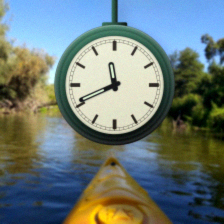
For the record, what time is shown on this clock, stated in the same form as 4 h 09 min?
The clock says 11 h 41 min
